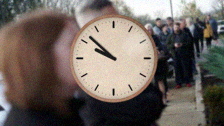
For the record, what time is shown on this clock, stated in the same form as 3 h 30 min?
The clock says 9 h 52 min
